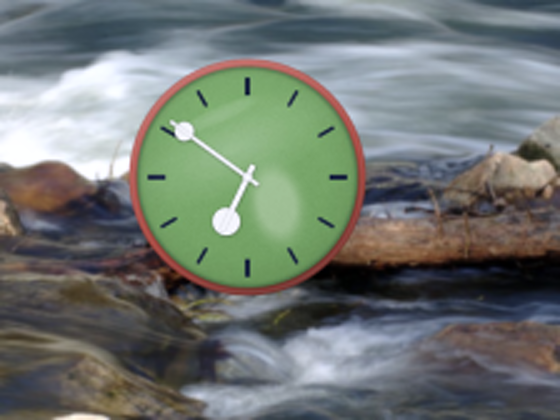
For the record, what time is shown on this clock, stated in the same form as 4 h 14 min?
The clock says 6 h 51 min
